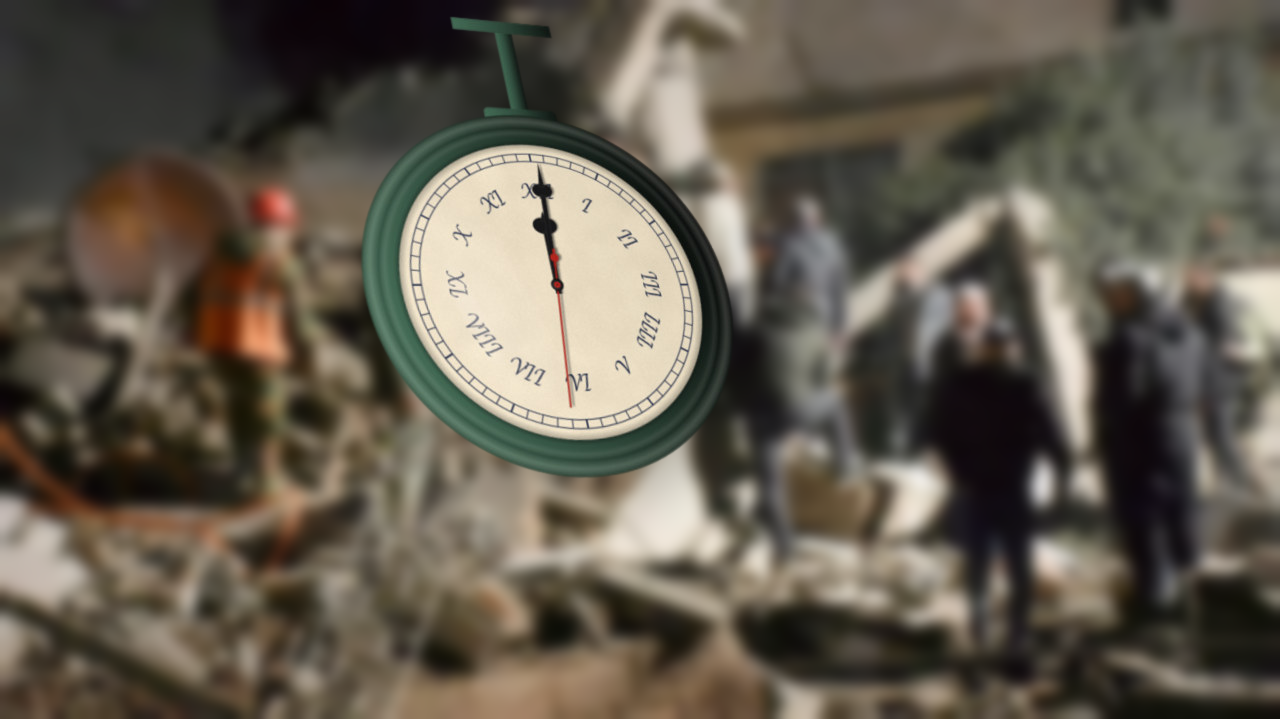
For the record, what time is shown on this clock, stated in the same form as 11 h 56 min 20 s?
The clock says 12 h 00 min 31 s
